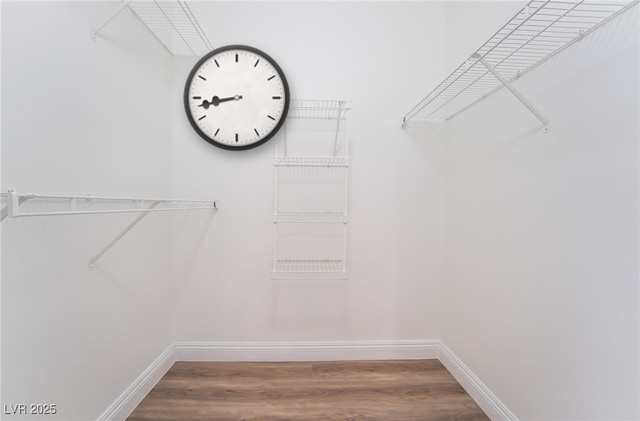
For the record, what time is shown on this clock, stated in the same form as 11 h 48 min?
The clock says 8 h 43 min
